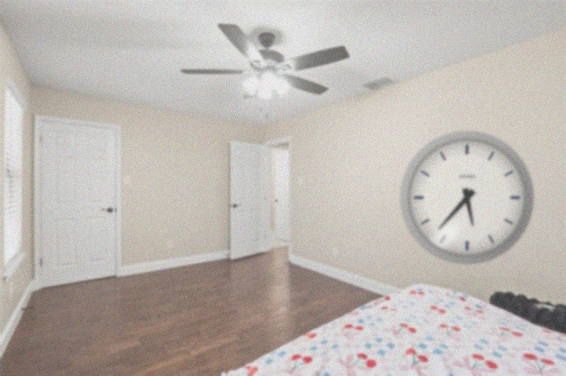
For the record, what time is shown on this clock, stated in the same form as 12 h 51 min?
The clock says 5 h 37 min
